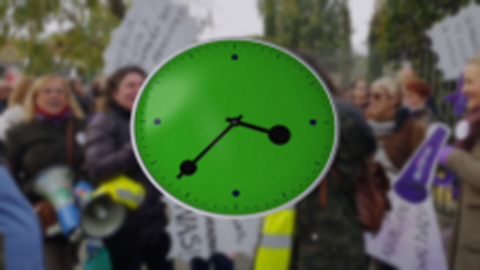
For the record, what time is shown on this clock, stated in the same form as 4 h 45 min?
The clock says 3 h 37 min
